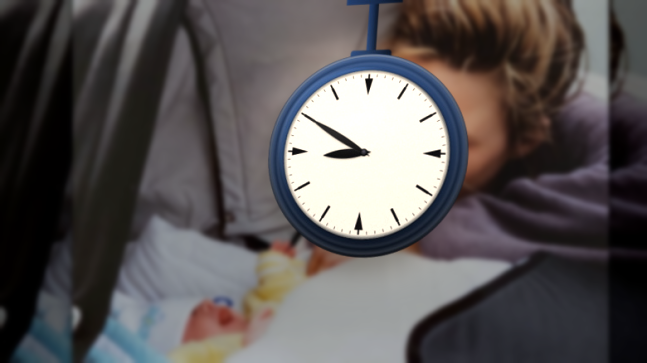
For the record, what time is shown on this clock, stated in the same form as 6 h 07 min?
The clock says 8 h 50 min
